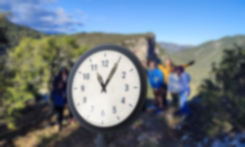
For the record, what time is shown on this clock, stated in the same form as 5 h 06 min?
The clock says 11 h 05 min
